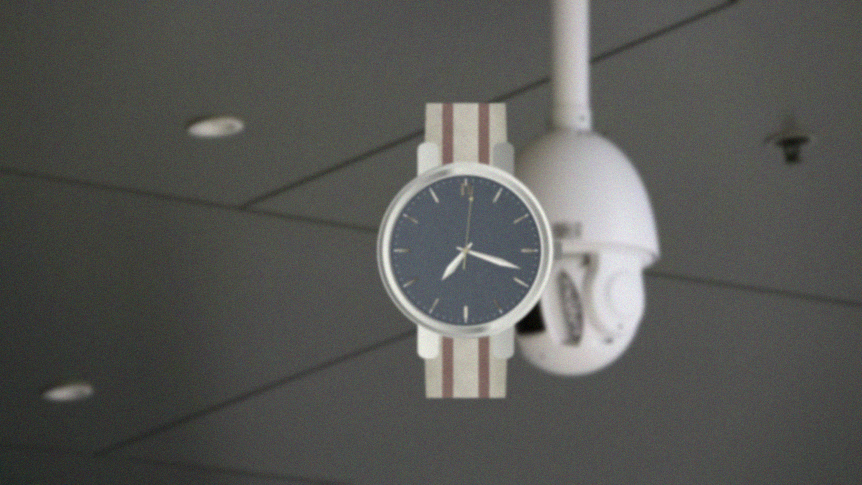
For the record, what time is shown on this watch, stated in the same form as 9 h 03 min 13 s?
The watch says 7 h 18 min 01 s
